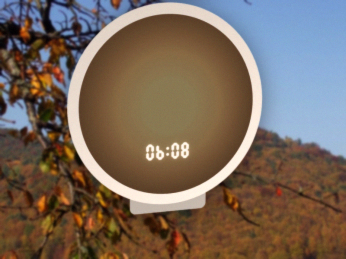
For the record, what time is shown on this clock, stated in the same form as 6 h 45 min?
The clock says 6 h 08 min
